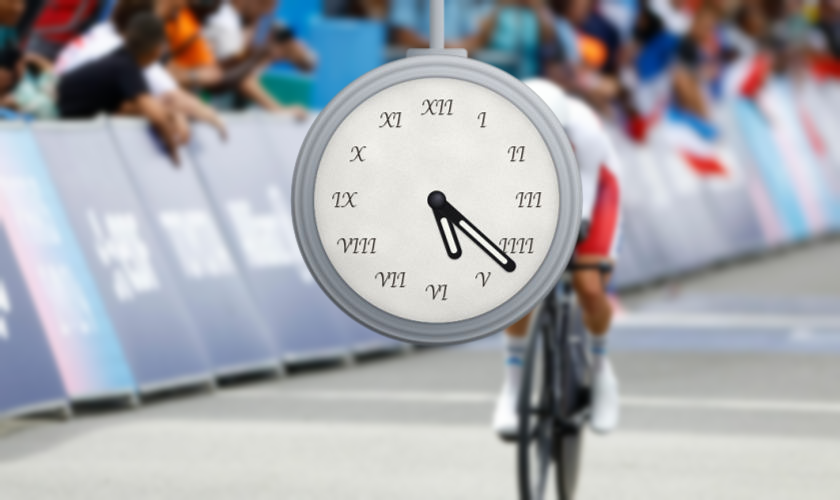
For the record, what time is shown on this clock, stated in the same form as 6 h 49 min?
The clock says 5 h 22 min
